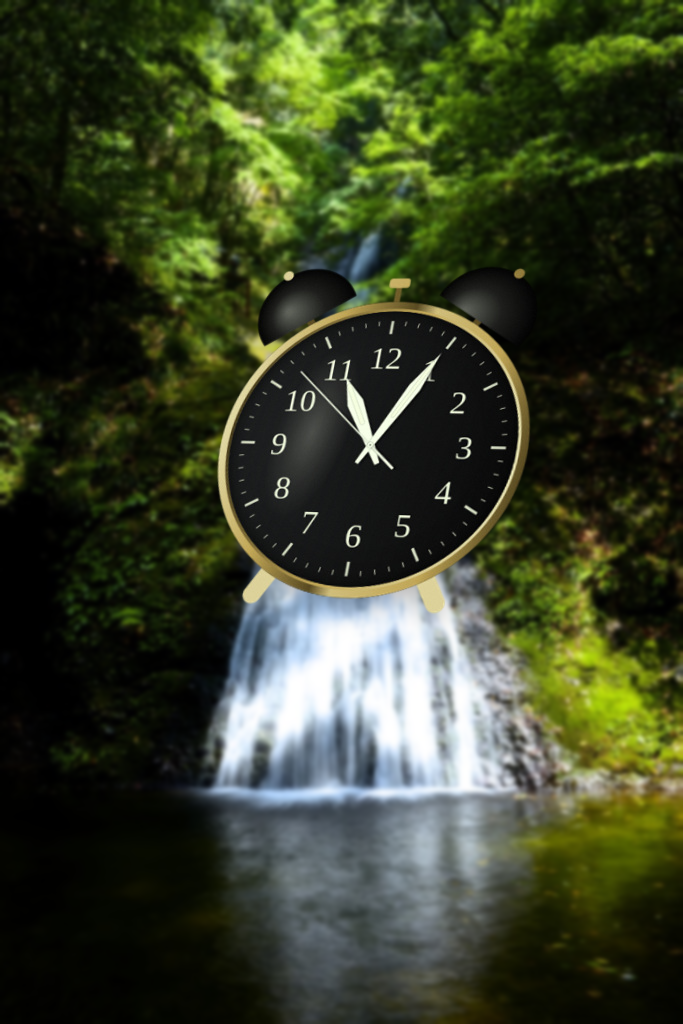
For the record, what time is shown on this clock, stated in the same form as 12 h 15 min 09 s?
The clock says 11 h 04 min 52 s
